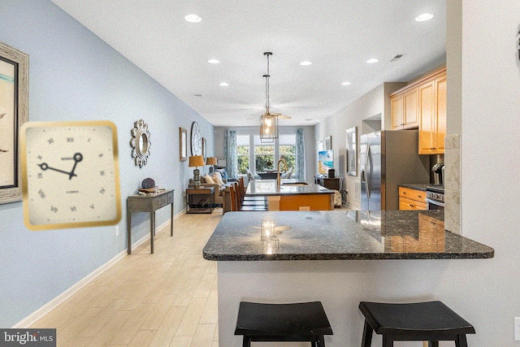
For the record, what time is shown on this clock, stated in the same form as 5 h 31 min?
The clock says 12 h 48 min
